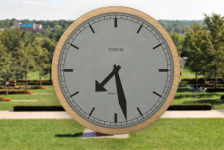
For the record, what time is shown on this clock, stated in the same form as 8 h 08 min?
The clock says 7 h 28 min
